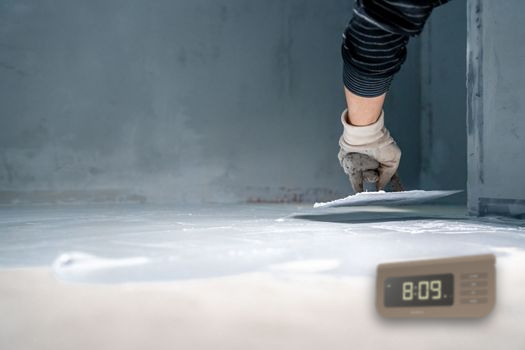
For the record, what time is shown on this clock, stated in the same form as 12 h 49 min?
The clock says 8 h 09 min
